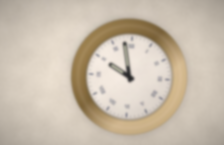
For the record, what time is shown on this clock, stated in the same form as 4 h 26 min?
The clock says 9 h 58 min
